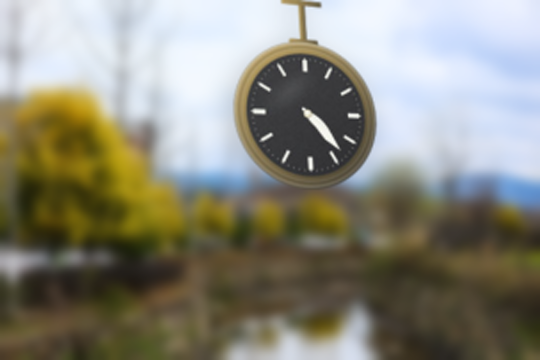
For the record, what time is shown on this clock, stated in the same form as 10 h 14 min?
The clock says 4 h 23 min
